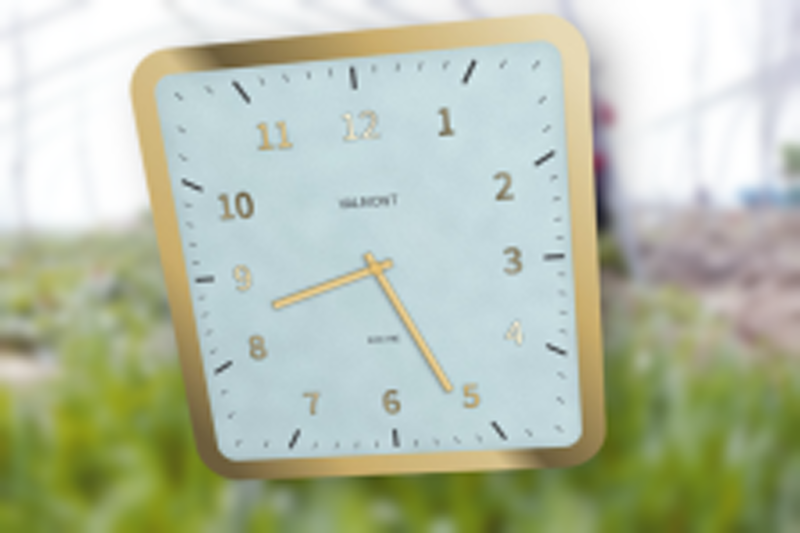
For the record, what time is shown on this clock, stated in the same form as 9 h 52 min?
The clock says 8 h 26 min
